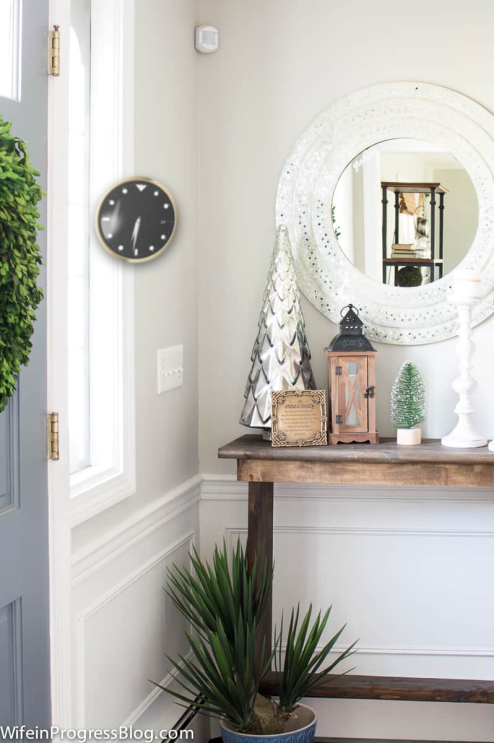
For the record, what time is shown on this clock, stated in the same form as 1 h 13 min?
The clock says 6 h 31 min
